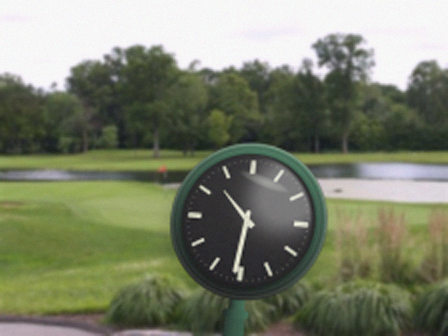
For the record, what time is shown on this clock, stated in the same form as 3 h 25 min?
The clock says 10 h 31 min
